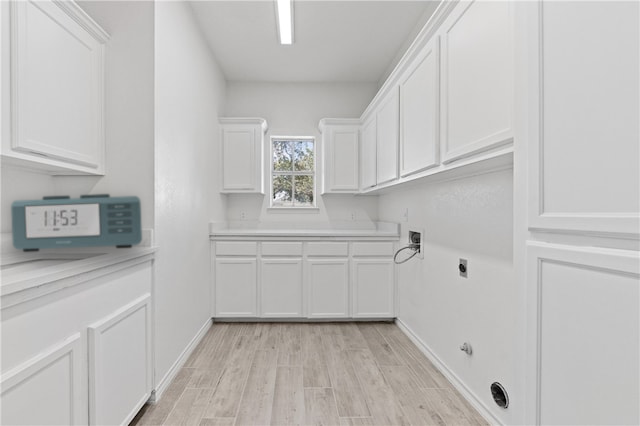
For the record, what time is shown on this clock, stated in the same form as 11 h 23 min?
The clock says 11 h 53 min
